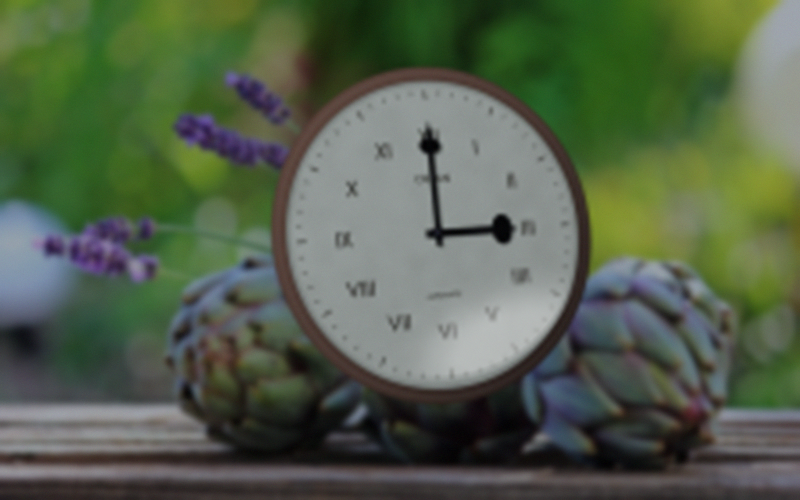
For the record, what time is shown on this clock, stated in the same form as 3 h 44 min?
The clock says 3 h 00 min
